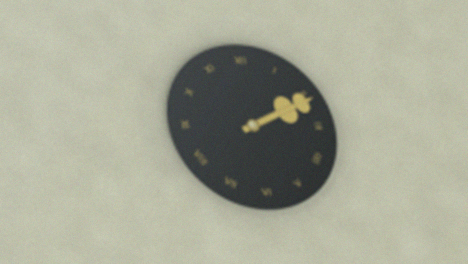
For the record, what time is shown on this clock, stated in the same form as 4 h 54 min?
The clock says 2 h 11 min
